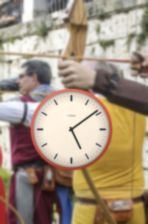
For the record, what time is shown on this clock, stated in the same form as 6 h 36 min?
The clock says 5 h 09 min
